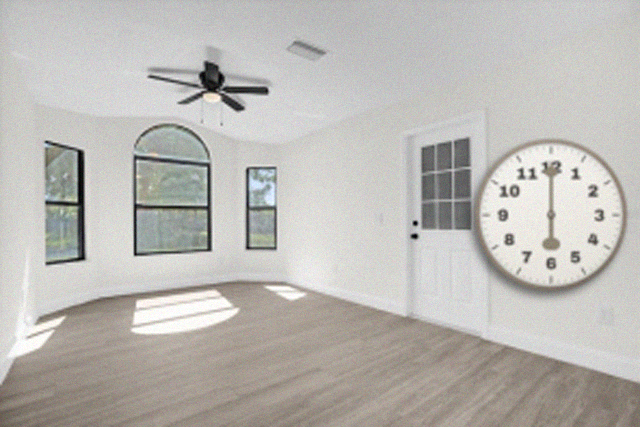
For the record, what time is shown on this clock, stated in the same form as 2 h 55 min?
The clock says 6 h 00 min
